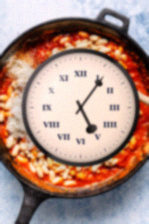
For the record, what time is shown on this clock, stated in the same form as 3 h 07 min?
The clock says 5 h 06 min
